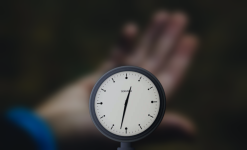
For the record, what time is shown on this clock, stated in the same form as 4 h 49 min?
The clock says 12 h 32 min
